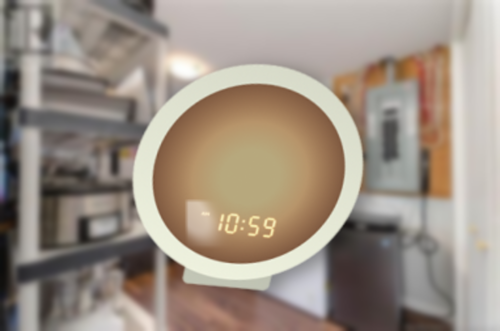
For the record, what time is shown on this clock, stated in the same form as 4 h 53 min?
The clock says 10 h 59 min
